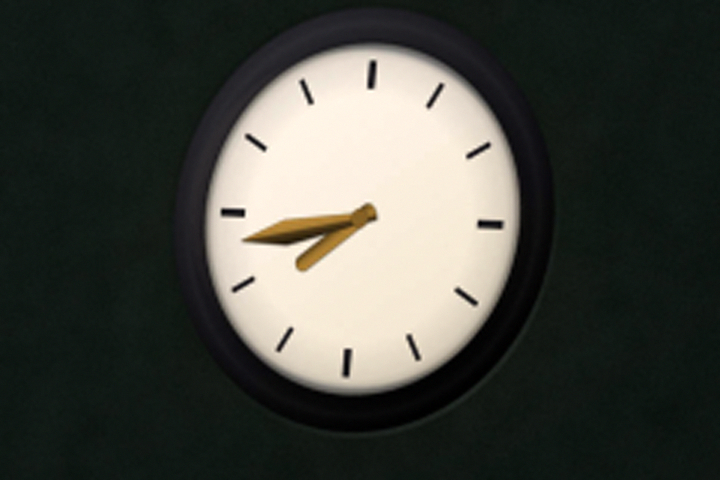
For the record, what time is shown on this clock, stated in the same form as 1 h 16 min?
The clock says 7 h 43 min
